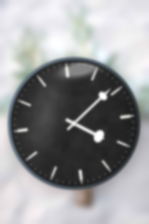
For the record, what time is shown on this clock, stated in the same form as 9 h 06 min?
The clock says 4 h 09 min
